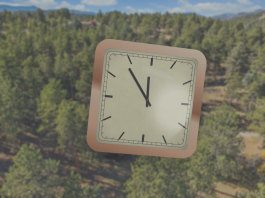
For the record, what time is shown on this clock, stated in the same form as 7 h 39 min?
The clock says 11 h 54 min
